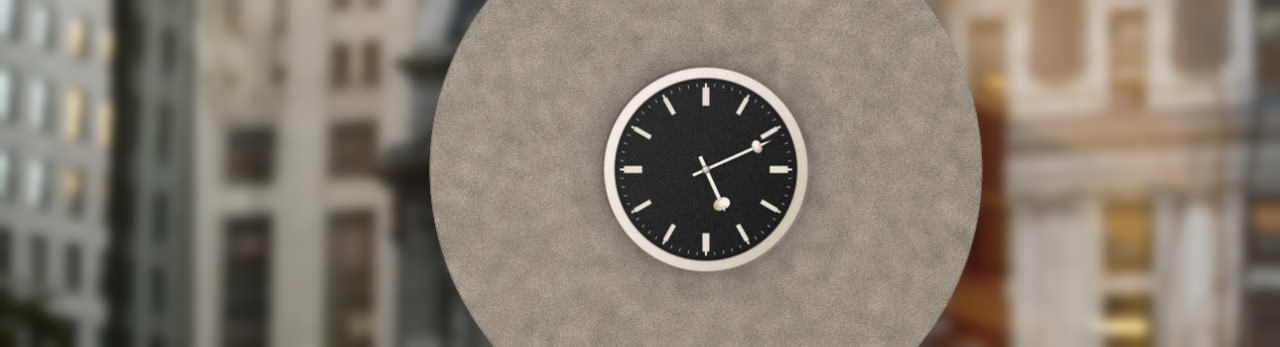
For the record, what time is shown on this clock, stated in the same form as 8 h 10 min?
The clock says 5 h 11 min
